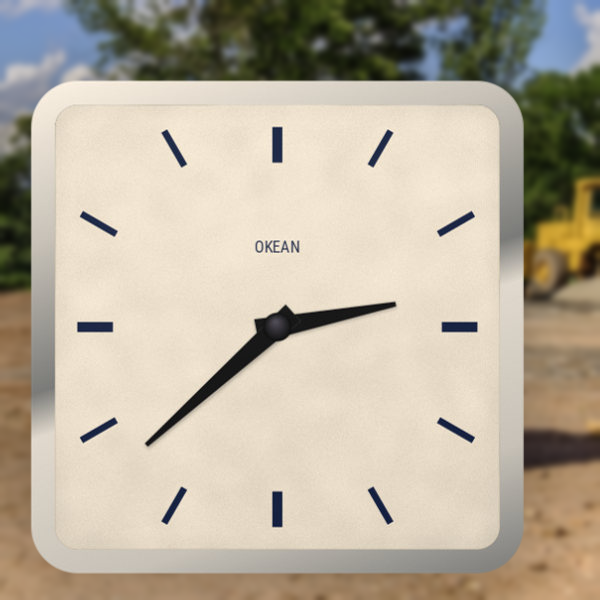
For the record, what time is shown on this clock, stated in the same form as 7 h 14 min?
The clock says 2 h 38 min
